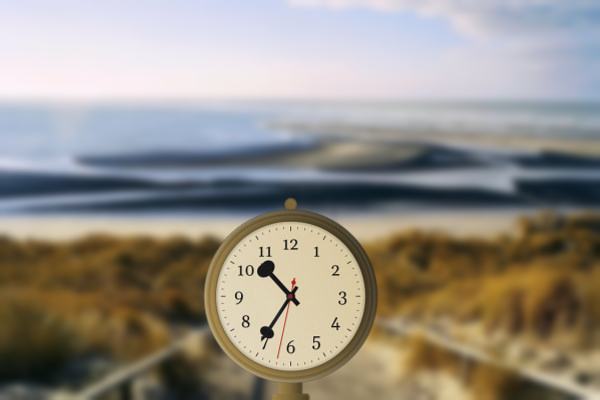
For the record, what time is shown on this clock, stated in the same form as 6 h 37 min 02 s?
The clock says 10 h 35 min 32 s
